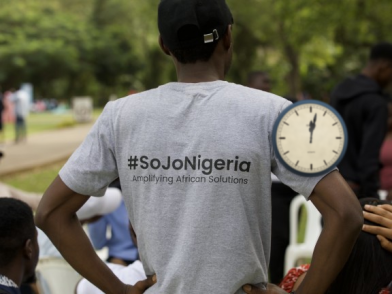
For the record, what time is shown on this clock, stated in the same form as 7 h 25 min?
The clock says 12 h 02 min
